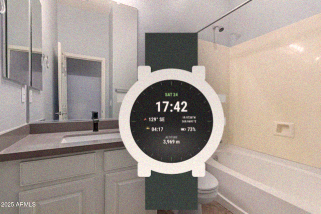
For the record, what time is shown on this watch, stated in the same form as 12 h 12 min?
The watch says 17 h 42 min
